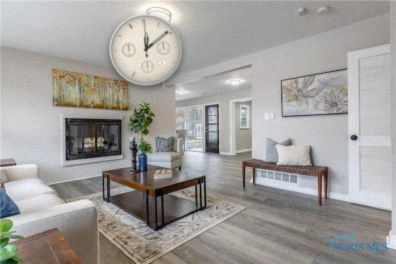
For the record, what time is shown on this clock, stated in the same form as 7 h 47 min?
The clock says 12 h 09 min
